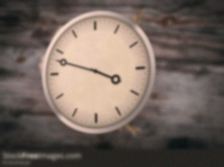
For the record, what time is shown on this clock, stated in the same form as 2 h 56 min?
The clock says 3 h 48 min
